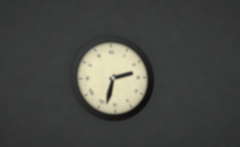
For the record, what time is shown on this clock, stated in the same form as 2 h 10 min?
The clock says 2 h 33 min
